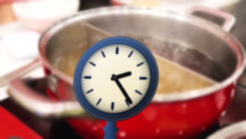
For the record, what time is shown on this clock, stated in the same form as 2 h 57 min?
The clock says 2 h 24 min
